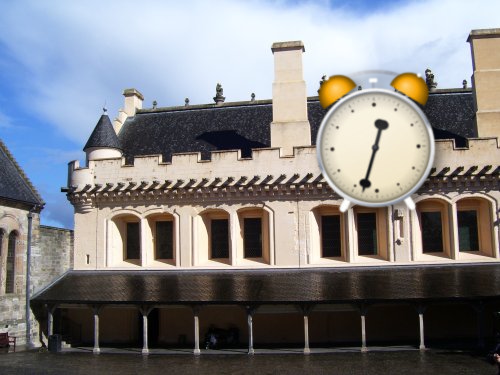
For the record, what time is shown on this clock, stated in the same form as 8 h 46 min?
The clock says 12 h 33 min
